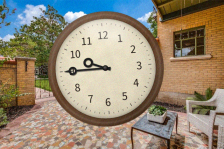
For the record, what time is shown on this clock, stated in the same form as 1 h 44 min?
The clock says 9 h 45 min
